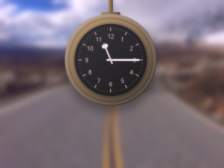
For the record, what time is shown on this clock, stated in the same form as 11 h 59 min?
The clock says 11 h 15 min
